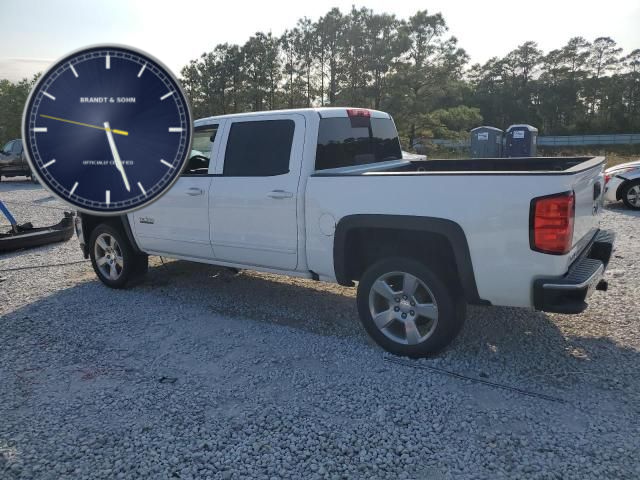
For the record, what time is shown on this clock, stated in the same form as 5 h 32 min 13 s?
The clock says 5 h 26 min 47 s
